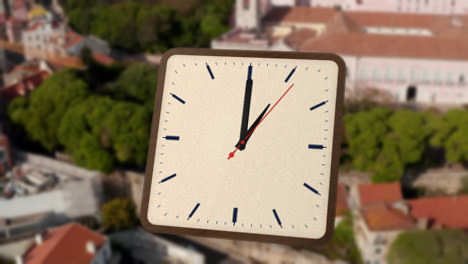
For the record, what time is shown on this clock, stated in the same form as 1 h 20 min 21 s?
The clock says 1 h 00 min 06 s
